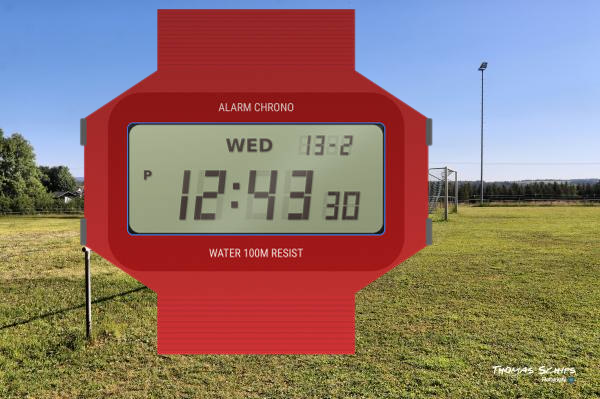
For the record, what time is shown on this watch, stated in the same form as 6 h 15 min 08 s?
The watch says 12 h 43 min 30 s
